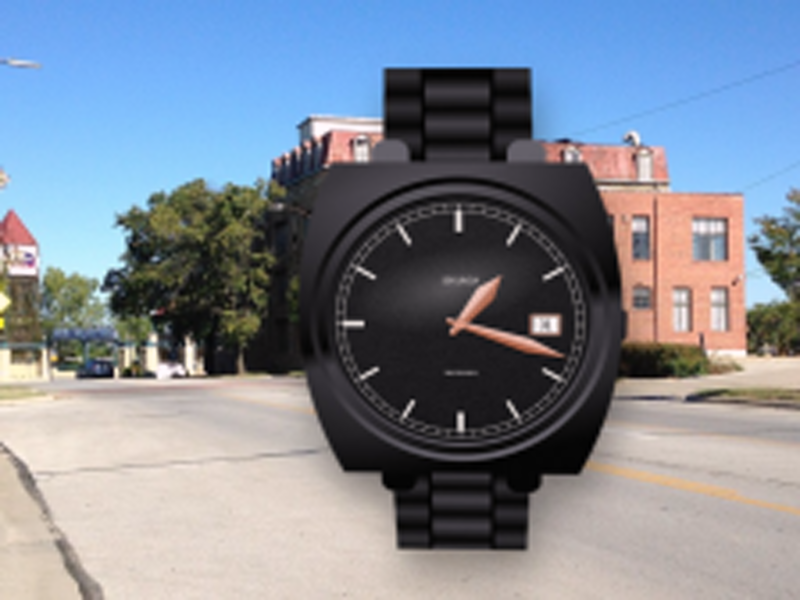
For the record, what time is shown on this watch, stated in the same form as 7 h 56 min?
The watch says 1 h 18 min
